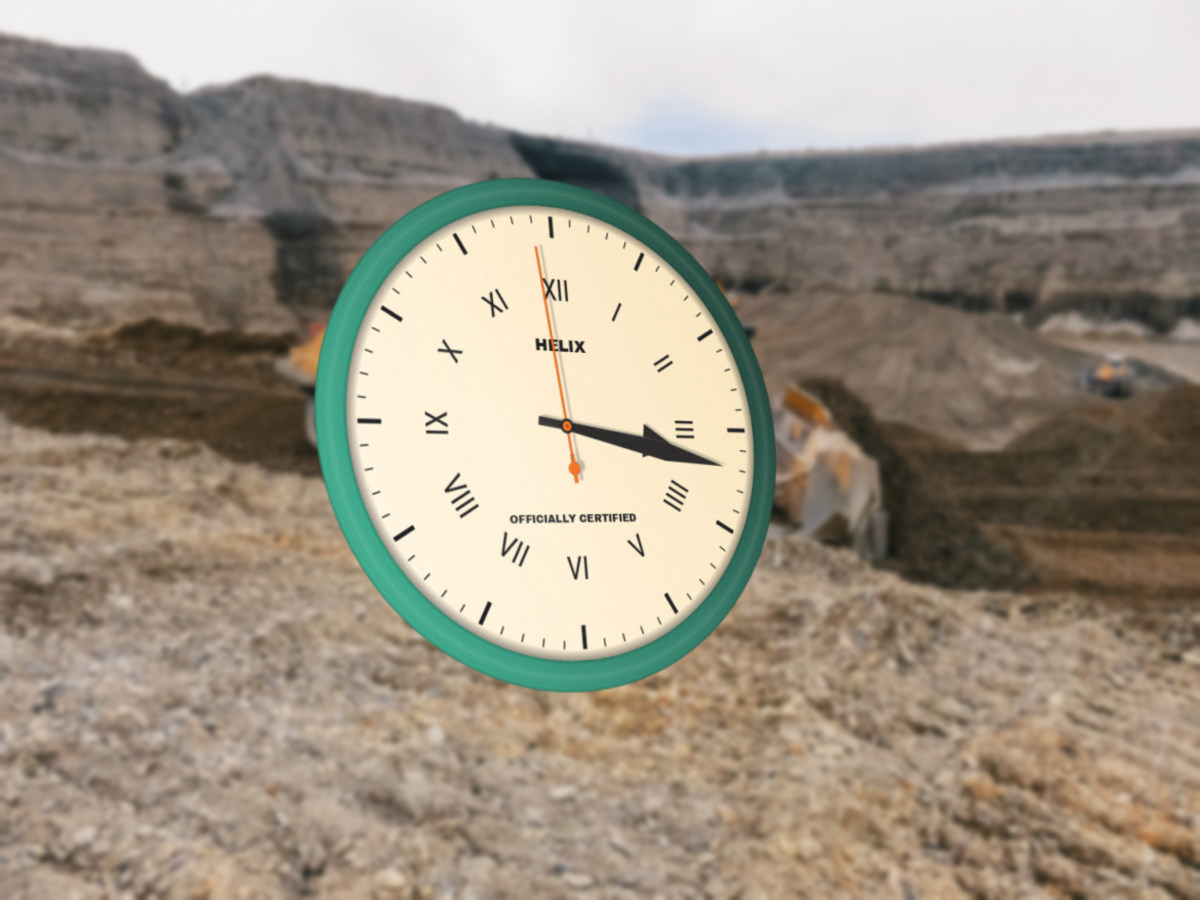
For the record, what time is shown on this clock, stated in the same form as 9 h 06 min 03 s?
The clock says 3 h 16 min 59 s
